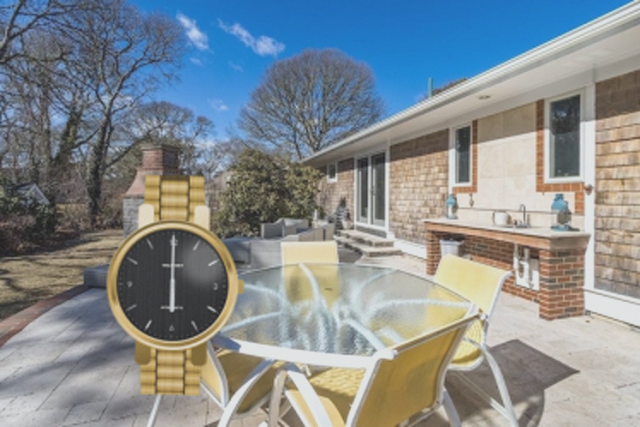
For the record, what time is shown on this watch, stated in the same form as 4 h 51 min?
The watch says 6 h 00 min
